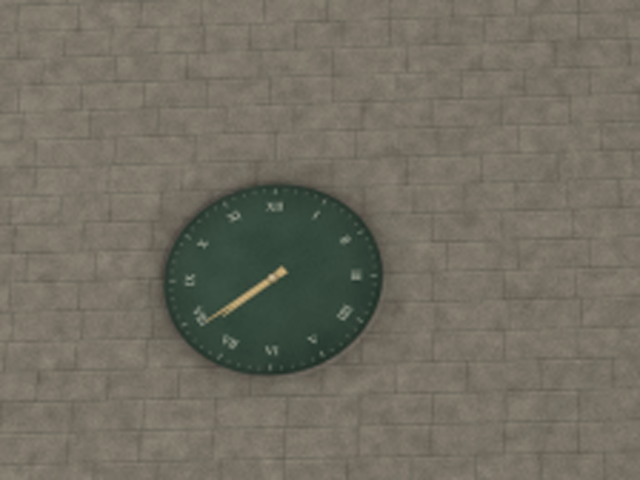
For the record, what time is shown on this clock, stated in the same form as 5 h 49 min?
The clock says 7 h 39 min
